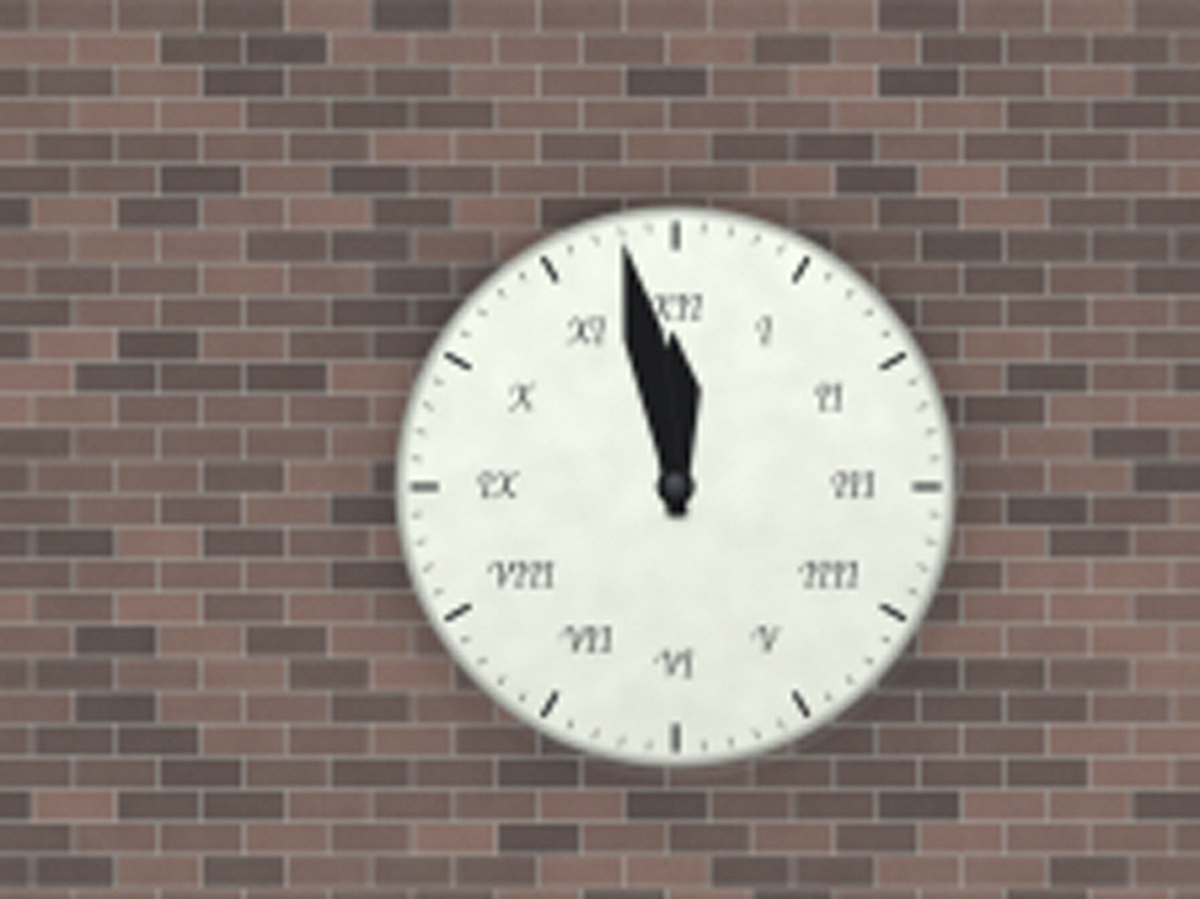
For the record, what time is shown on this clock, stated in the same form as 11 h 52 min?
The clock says 11 h 58 min
